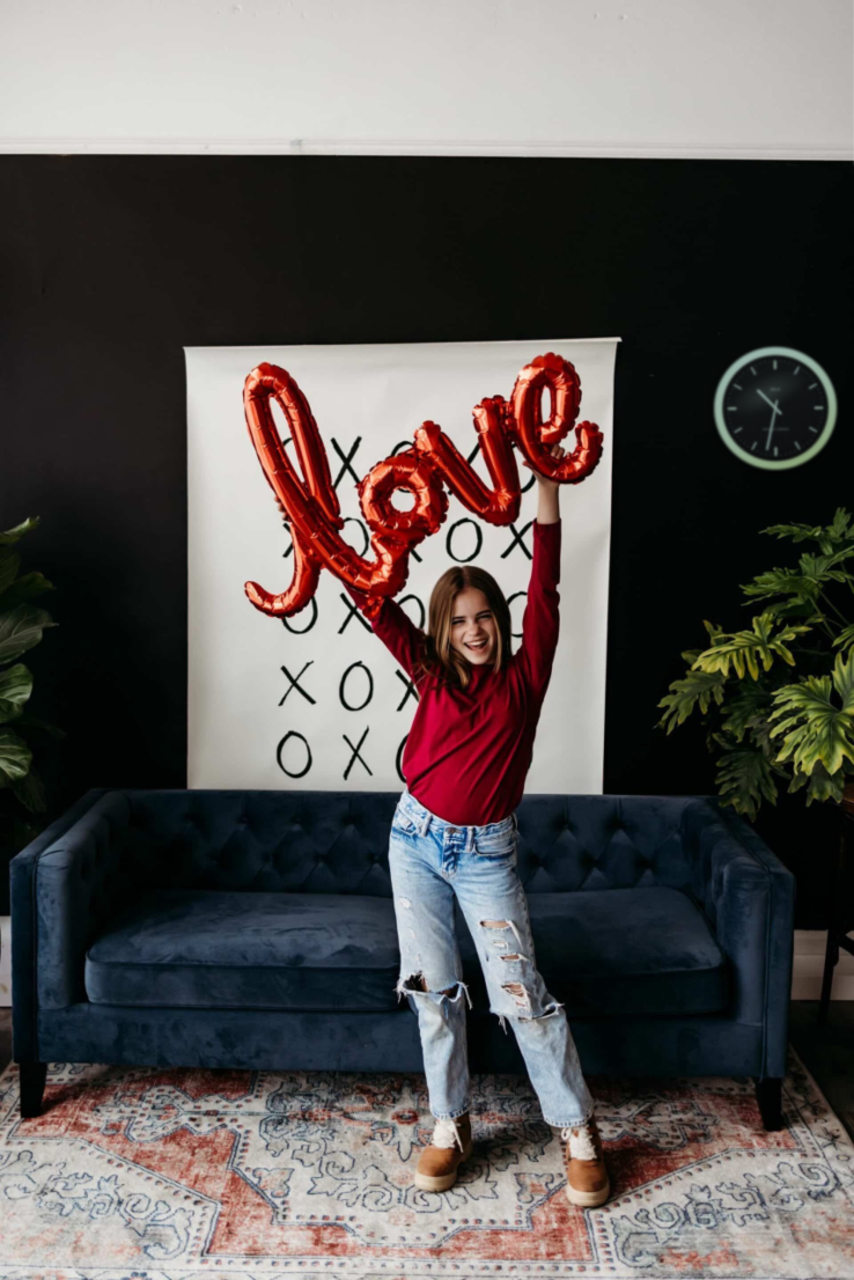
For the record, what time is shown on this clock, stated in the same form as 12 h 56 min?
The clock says 10 h 32 min
